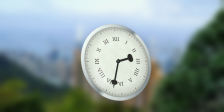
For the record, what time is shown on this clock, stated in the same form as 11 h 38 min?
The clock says 2 h 33 min
